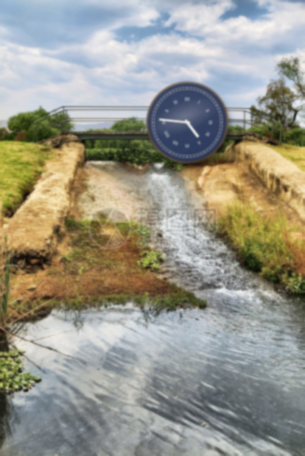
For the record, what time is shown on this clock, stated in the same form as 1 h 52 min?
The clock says 4 h 46 min
